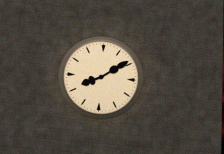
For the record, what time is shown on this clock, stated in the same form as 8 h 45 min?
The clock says 8 h 09 min
